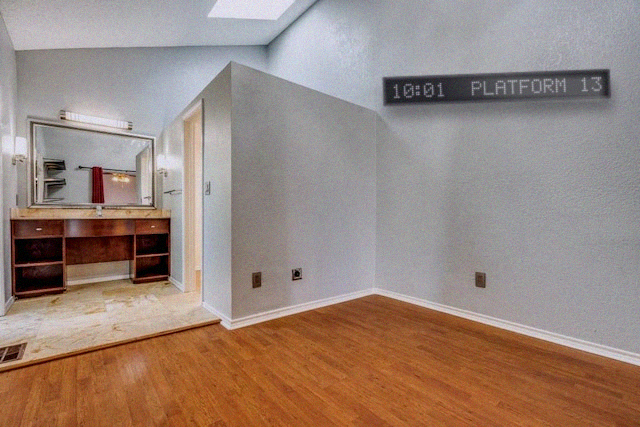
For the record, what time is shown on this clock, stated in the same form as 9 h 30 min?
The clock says 10 h 01 min
